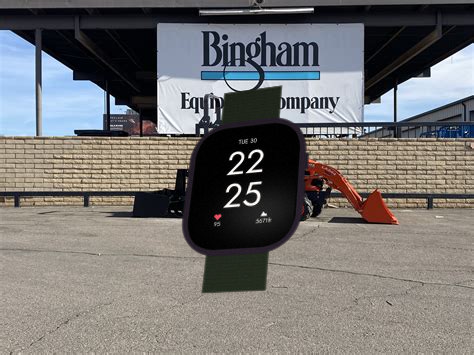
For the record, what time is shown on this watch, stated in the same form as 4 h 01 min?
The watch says 22 h 25 min
